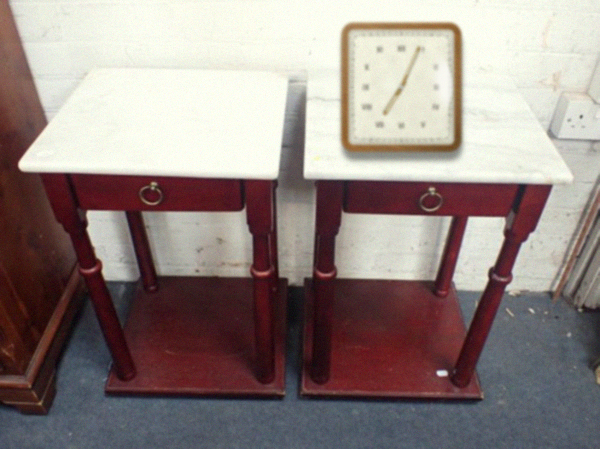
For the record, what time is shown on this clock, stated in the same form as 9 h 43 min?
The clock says 7 h 04 min
